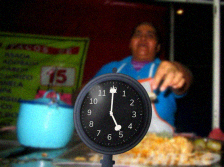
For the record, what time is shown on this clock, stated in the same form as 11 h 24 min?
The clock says 5 h 00 min
